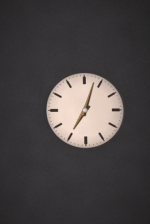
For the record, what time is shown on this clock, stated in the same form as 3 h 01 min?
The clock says 7 h 03 min
